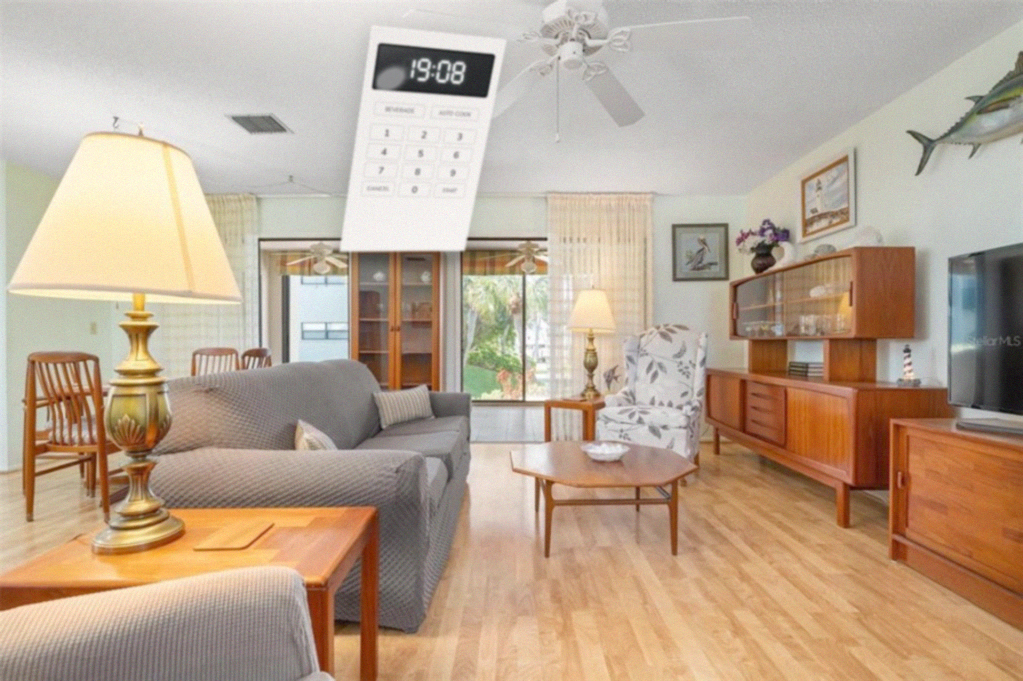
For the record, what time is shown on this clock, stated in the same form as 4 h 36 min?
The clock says 19 h 08 min
